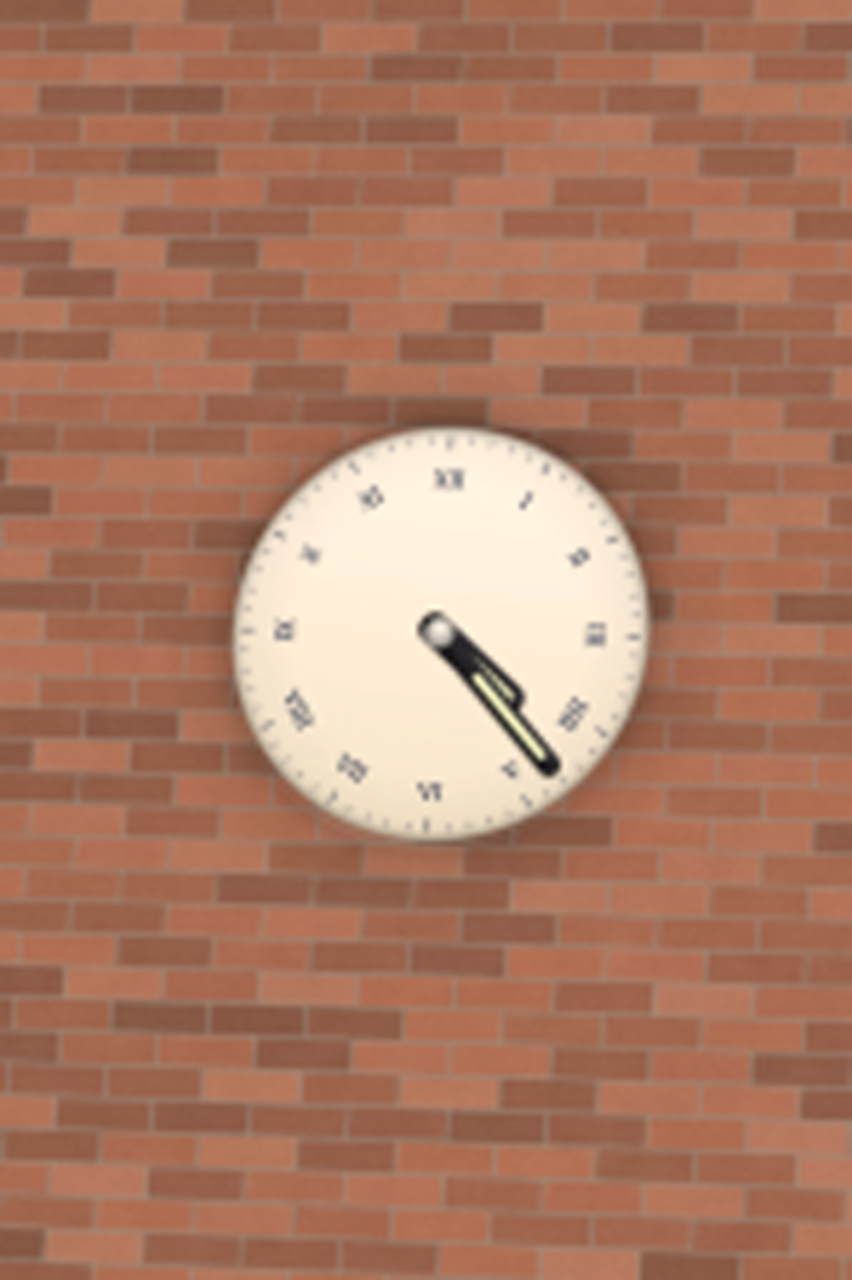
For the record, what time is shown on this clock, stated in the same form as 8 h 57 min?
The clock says 4 h 23 min
